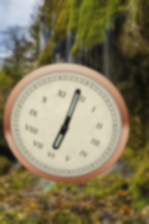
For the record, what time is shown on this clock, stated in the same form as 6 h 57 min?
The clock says 5 h 59 min
